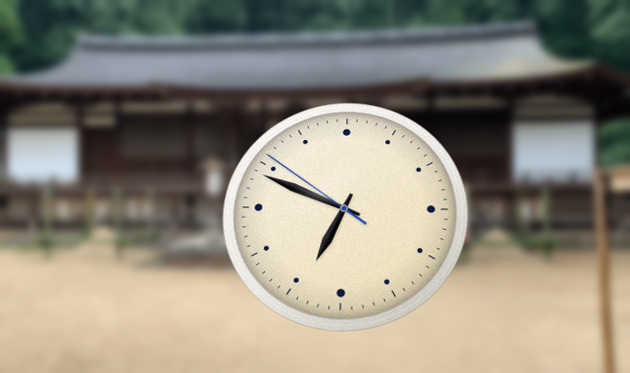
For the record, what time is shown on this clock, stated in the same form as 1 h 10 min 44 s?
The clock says 6 h 48 min 51 s
